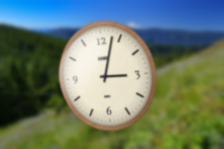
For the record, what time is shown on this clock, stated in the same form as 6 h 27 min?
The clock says 3 h 03 min
